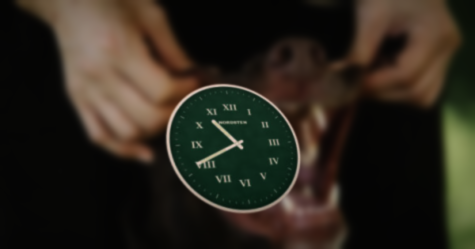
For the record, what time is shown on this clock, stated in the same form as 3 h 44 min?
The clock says 10 h 41 min
